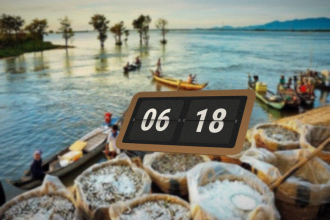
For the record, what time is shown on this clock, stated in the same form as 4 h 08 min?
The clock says 6 h 18 min
